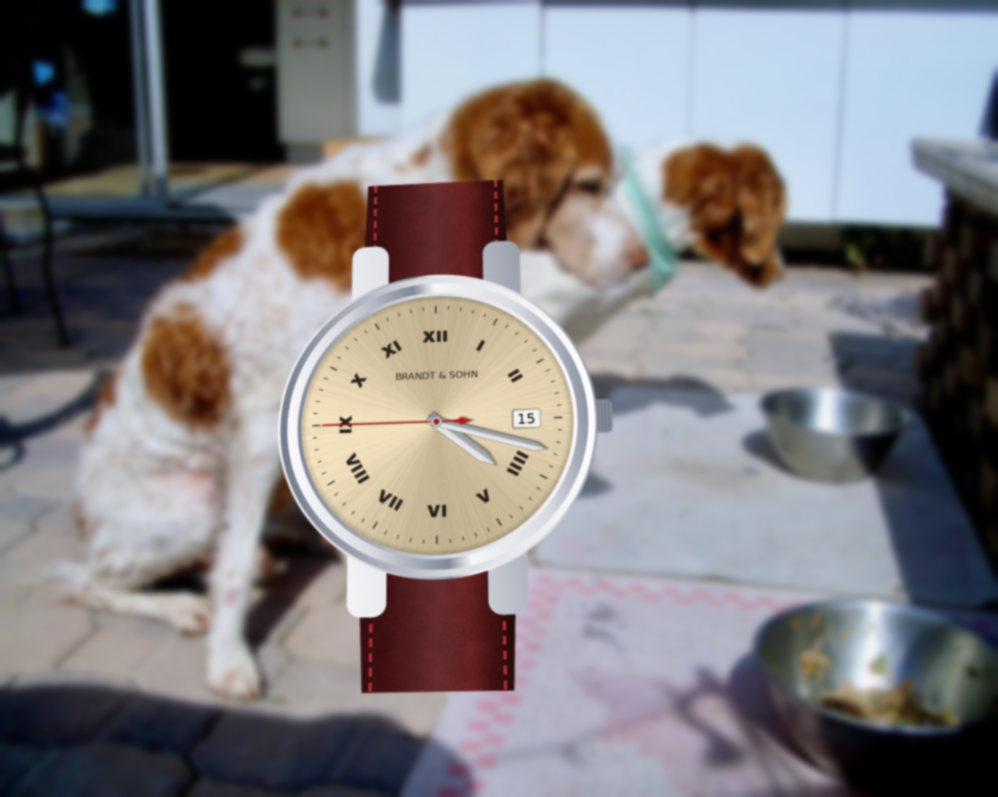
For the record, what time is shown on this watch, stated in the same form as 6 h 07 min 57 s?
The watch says 4 h 17 min 45 s
